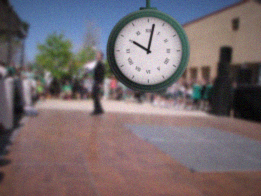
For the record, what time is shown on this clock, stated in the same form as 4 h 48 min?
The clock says 10 h 02 min
